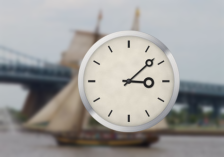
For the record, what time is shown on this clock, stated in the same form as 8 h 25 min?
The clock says 3 h 08 min
